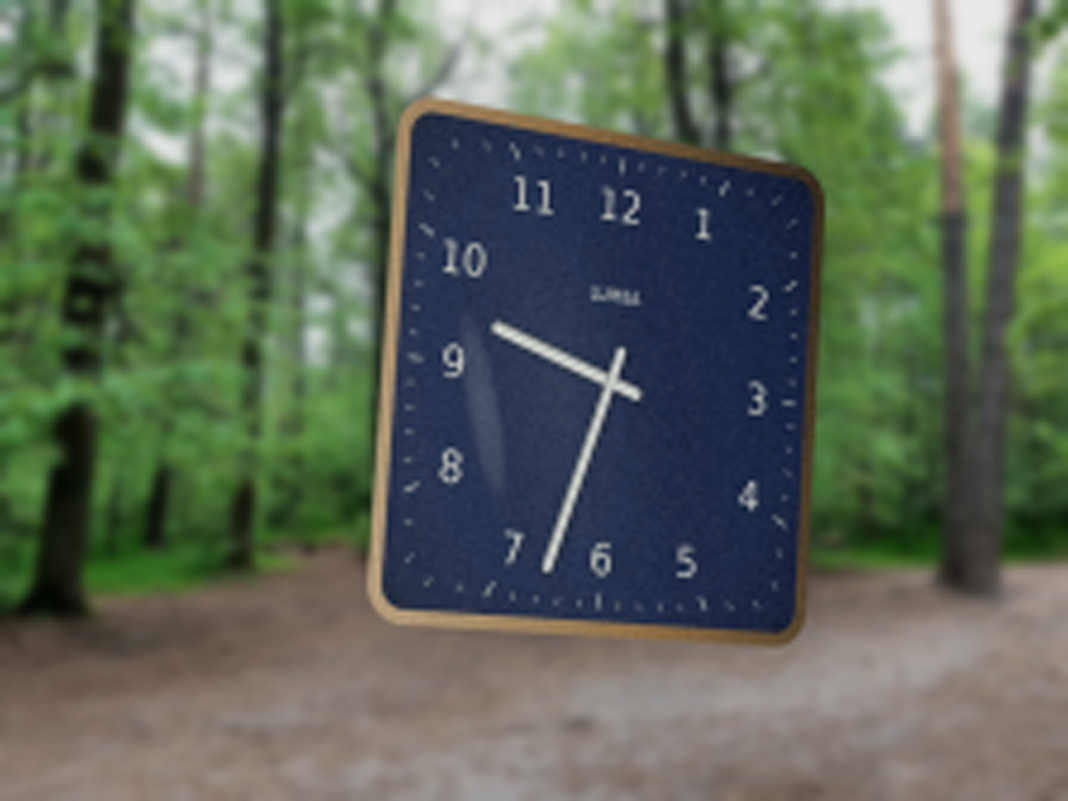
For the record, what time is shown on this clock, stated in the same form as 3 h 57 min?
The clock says 9 h 33 min
